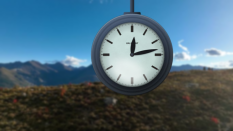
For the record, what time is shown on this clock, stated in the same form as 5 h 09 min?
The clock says 12 h 13 min
